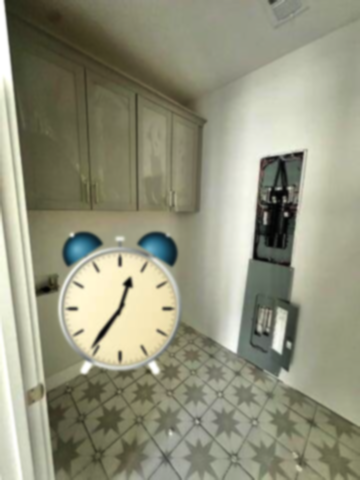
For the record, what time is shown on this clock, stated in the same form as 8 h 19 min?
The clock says 12 h 36 min
